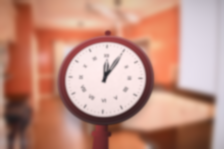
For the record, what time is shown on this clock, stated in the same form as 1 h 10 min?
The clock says 12 h 05 min
